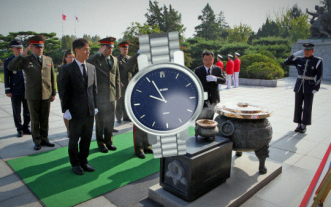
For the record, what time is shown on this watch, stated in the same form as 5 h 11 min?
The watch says 9 h 56 min
